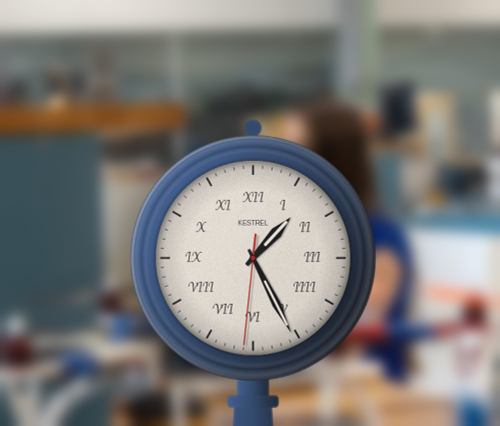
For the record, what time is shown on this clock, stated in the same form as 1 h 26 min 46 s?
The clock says 1 h 25 min 31 s
